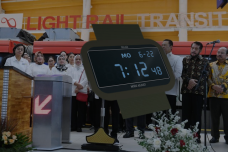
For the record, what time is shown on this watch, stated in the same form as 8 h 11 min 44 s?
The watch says 7 h 12 min 48 s
